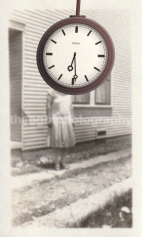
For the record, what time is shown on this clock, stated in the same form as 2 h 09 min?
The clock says 6 h 29 min
